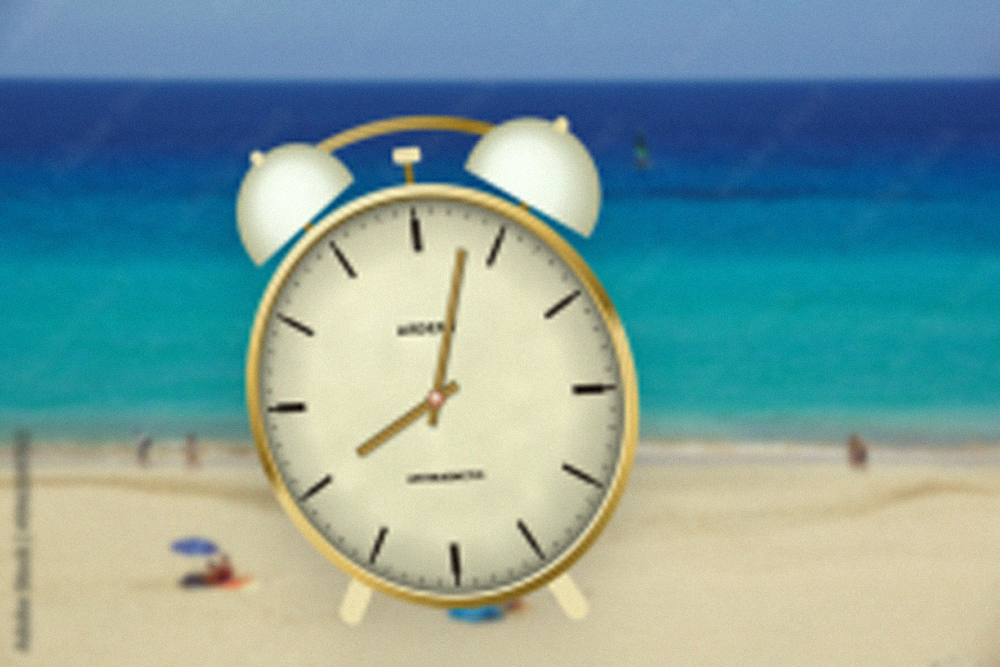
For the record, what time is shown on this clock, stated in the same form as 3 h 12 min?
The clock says 8 h 03 min
